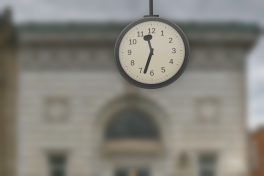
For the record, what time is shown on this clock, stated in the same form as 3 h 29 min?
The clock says 11 h 33 min
